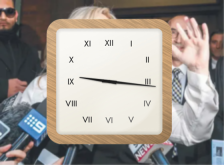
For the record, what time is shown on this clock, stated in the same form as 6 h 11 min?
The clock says 9 h 16 min
